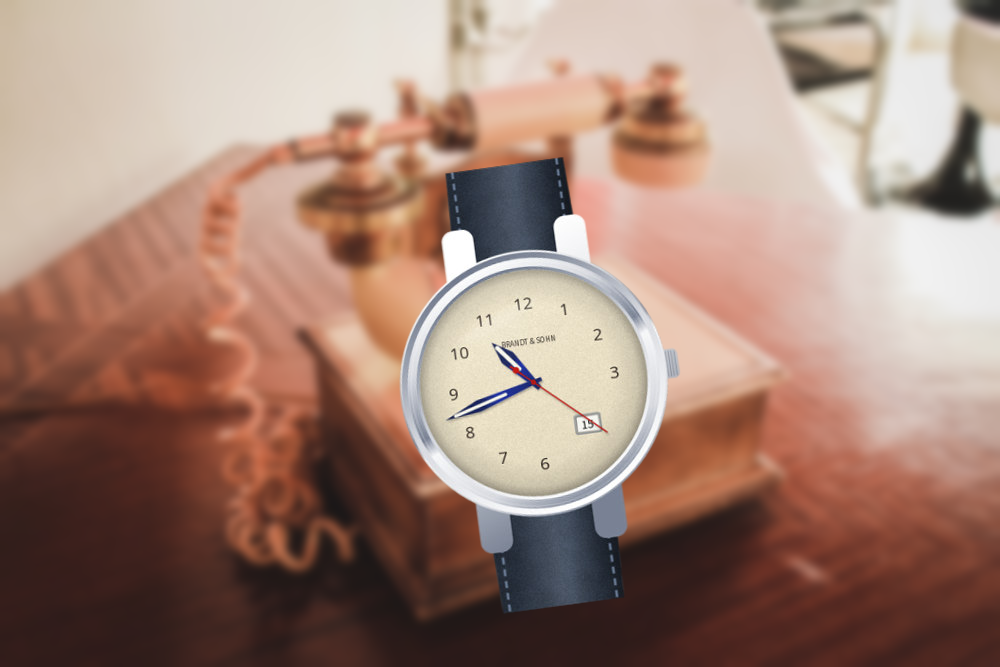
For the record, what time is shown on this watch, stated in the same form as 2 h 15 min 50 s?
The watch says 10 h 42 min 22 s
